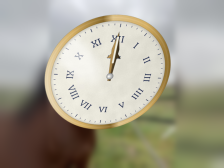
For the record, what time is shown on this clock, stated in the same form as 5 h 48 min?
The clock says 12 h 00 min
